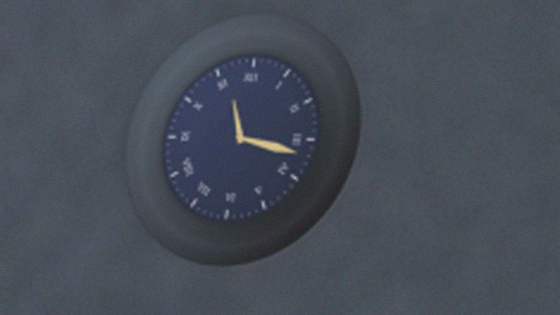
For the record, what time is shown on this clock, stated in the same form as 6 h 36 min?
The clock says 11 h 17 min
